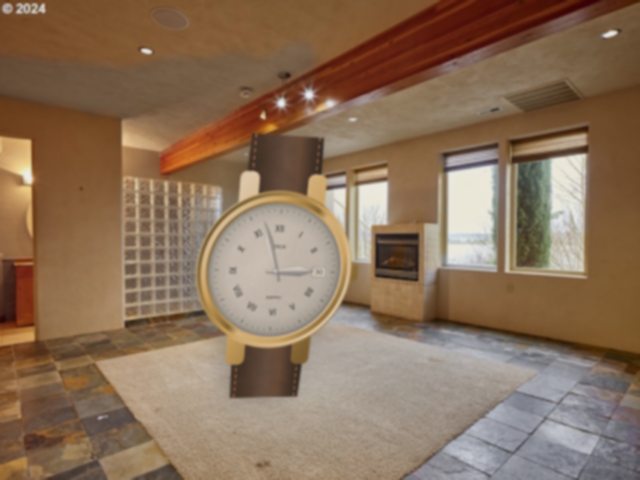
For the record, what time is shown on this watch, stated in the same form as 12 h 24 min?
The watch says 2 h 57 min
